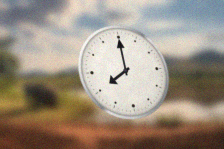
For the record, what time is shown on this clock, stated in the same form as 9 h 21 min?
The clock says 8 h 00 min
